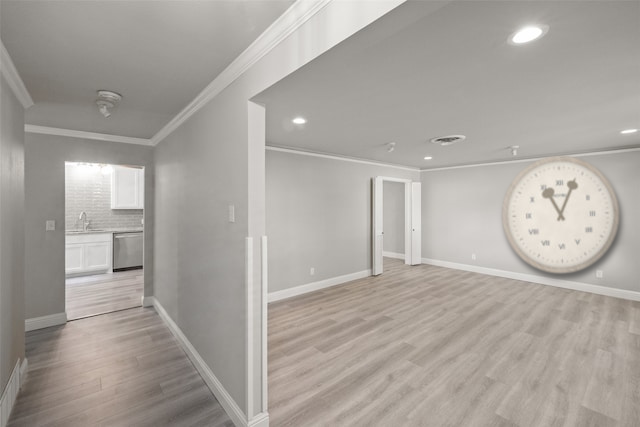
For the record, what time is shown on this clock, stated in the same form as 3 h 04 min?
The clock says 11 h 04 min
